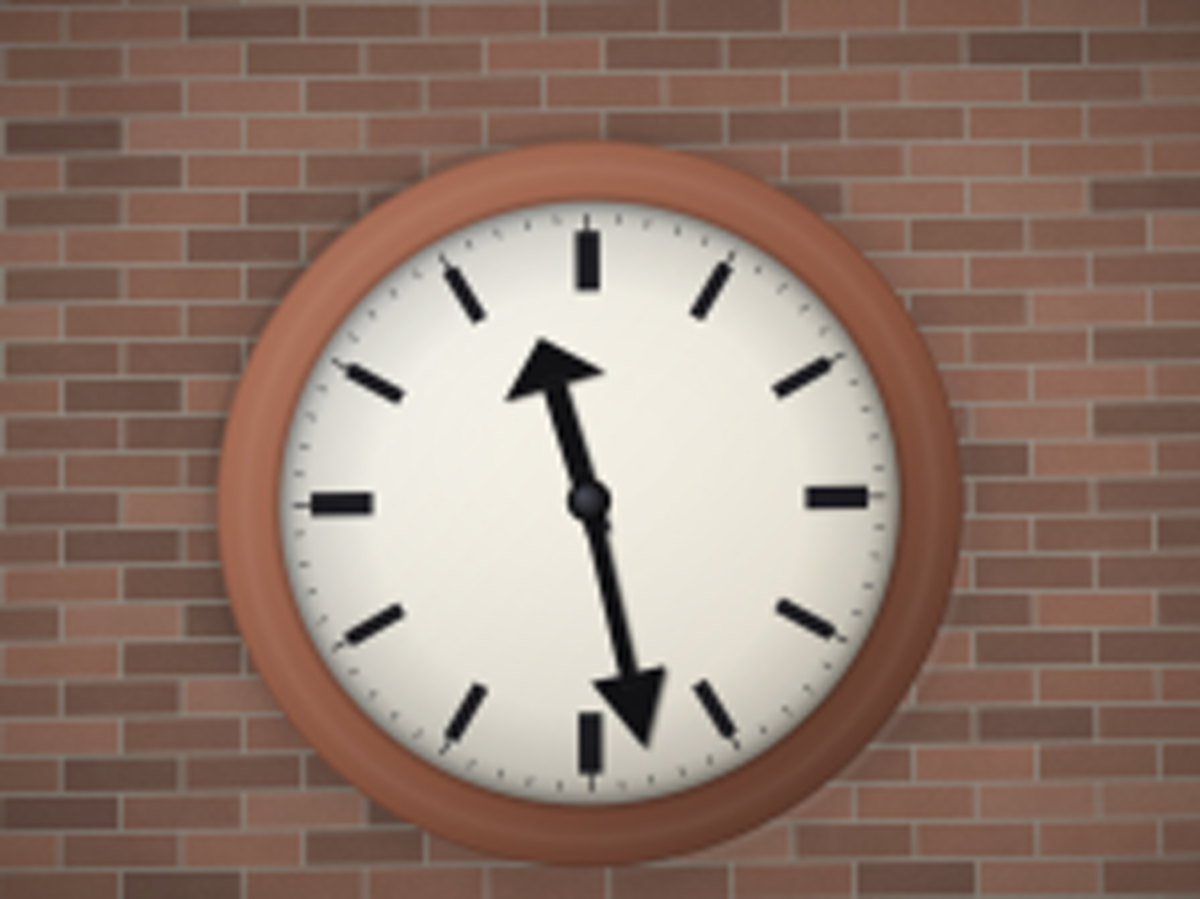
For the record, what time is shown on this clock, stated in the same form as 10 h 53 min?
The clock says 11 h 28 min
